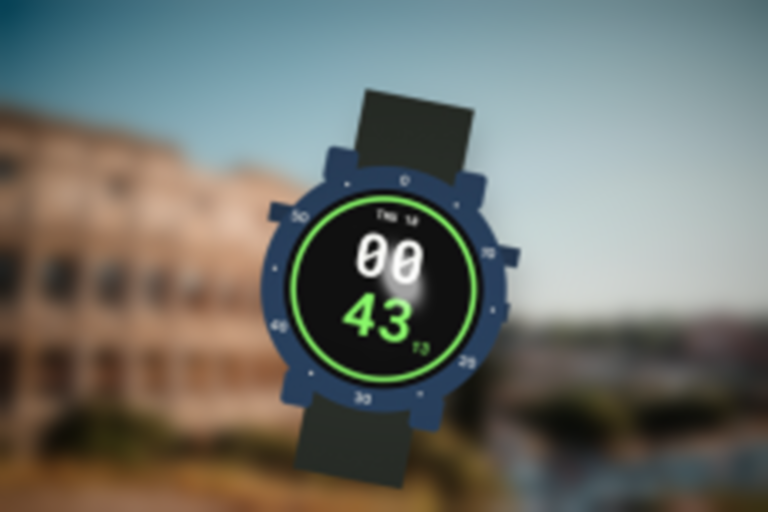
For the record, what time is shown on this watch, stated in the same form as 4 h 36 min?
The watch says 0 h 43 min
